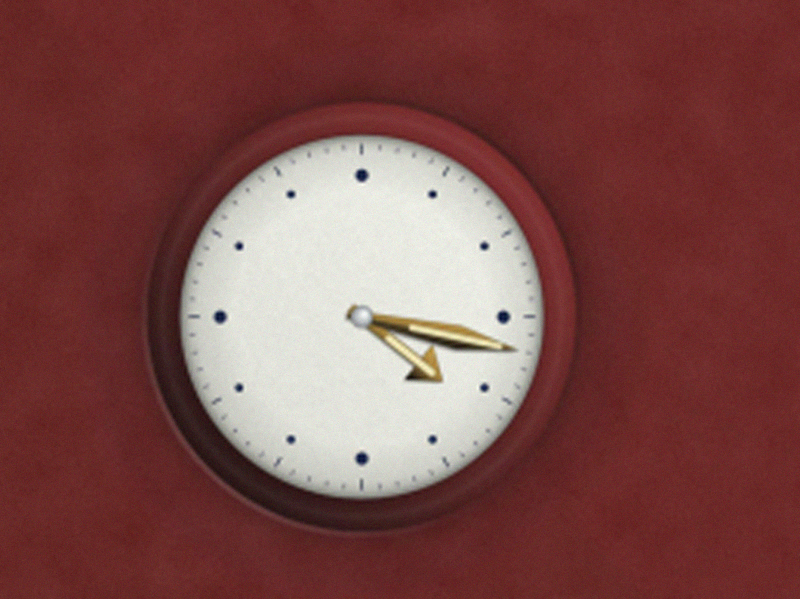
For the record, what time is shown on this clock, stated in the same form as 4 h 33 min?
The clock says 4 h 17 min
